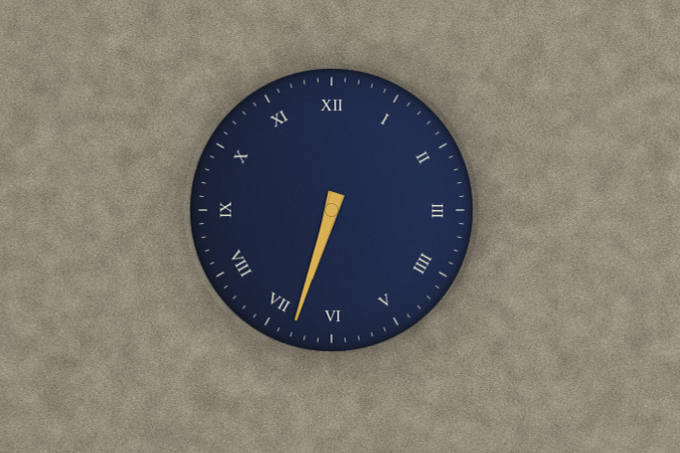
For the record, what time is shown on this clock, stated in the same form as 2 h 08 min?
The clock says 6 h 33 min
